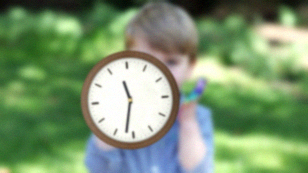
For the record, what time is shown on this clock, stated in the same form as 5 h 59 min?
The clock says 11 h 32 min
